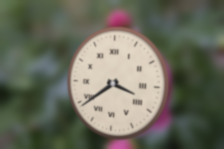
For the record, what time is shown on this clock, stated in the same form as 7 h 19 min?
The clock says 3 h 39 min
